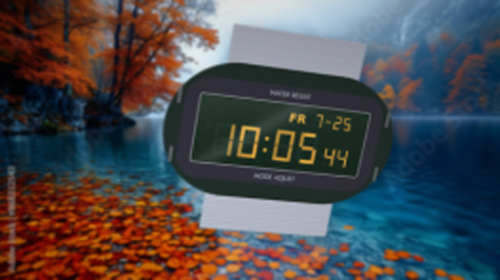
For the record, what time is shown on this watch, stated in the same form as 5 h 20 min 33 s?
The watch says 10 h 05 min 44 s
